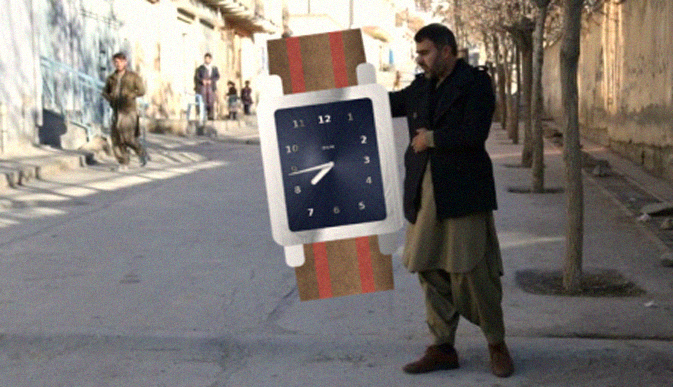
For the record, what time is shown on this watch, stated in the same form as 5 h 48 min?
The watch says 7 h 44 min
